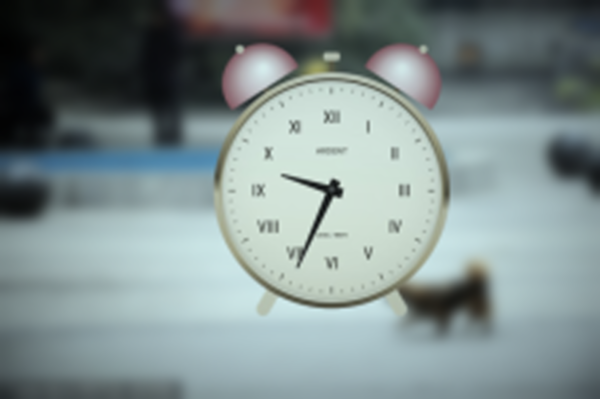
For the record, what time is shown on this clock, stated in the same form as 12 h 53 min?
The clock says 9 h 34 min
